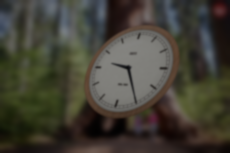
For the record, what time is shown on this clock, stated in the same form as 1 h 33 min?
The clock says 9 h 25 min
